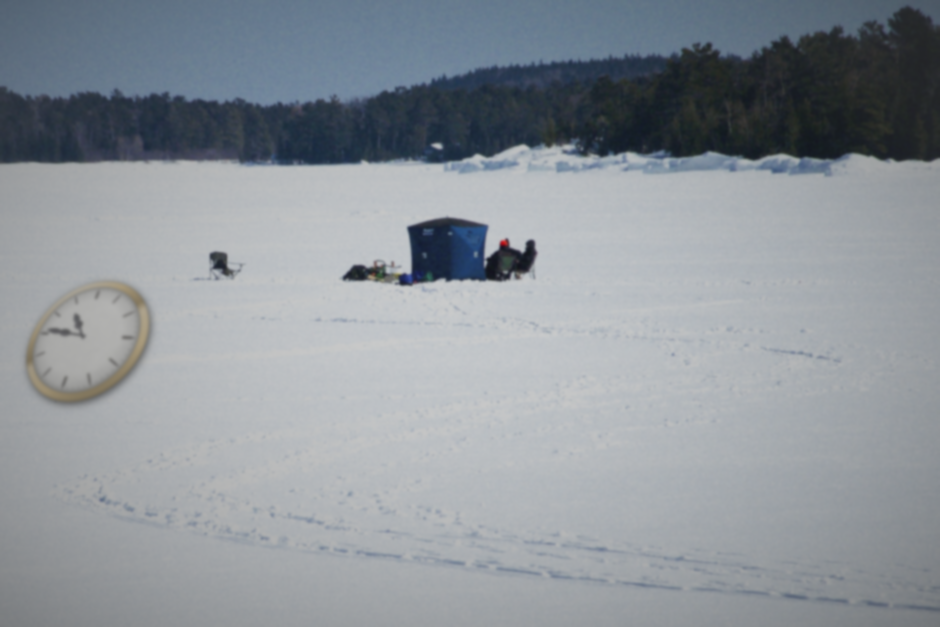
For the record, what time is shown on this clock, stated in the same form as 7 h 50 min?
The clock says 10 h 46 min
